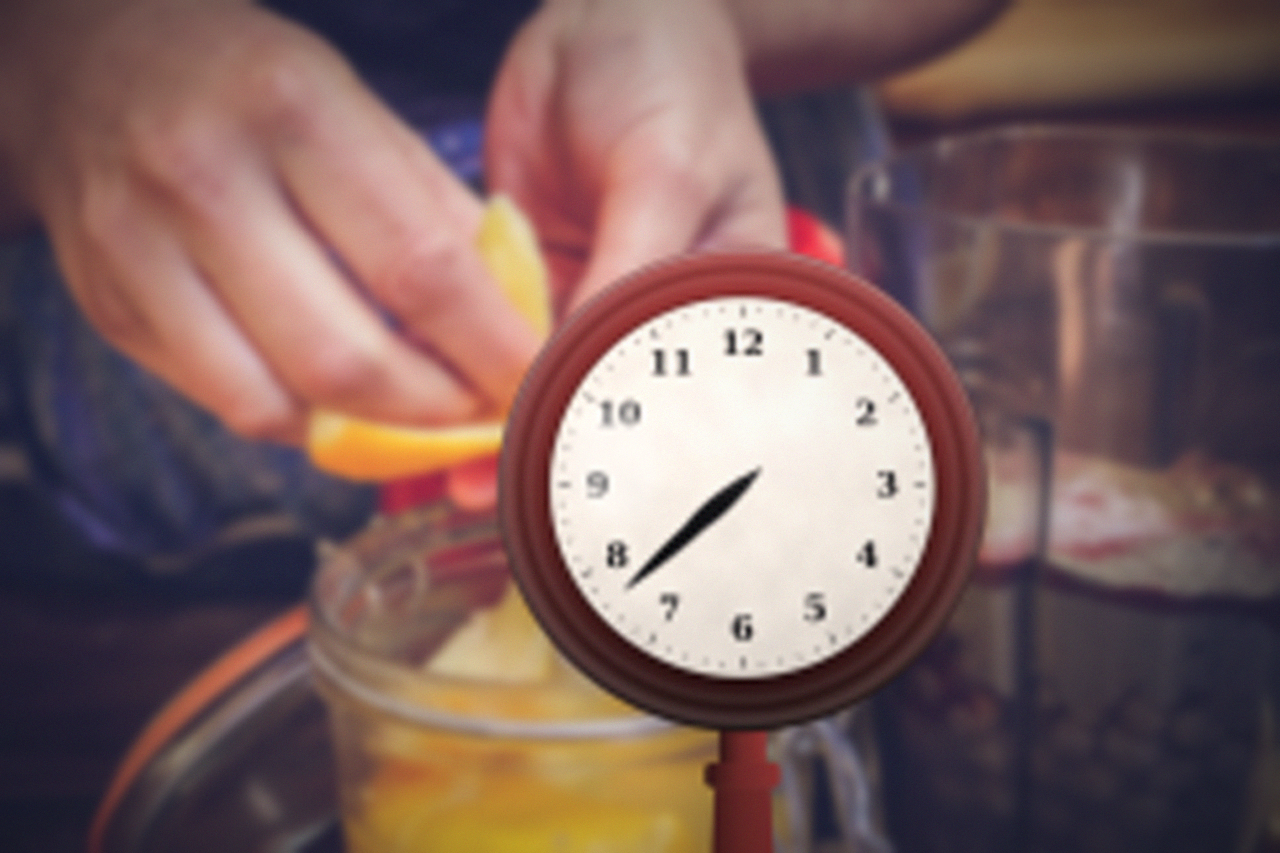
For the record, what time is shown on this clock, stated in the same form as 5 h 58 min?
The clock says 7 h 38 min
